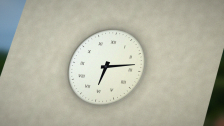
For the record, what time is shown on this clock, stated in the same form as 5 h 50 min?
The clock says 6 h 13 min
